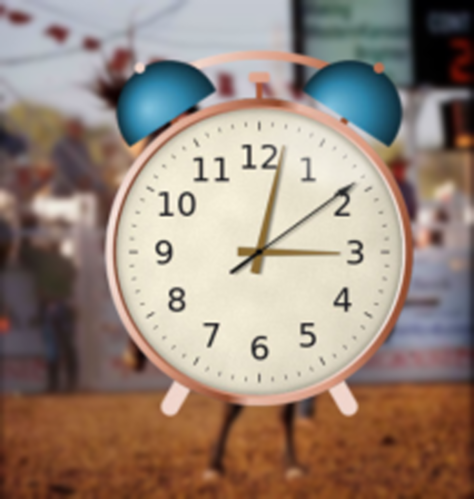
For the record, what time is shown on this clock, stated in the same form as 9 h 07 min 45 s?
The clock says 3 h 02 min 09 s
